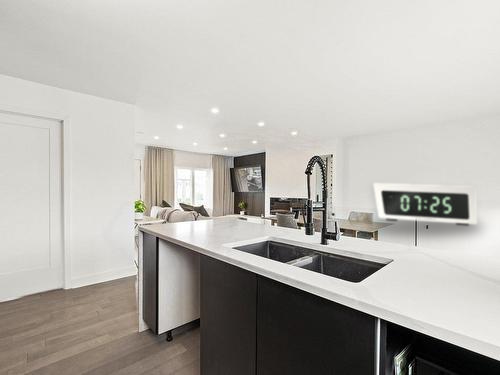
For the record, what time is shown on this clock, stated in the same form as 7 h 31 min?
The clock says 7 h 25 min
